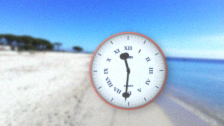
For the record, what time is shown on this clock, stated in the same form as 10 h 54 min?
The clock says 11 h 31 min
